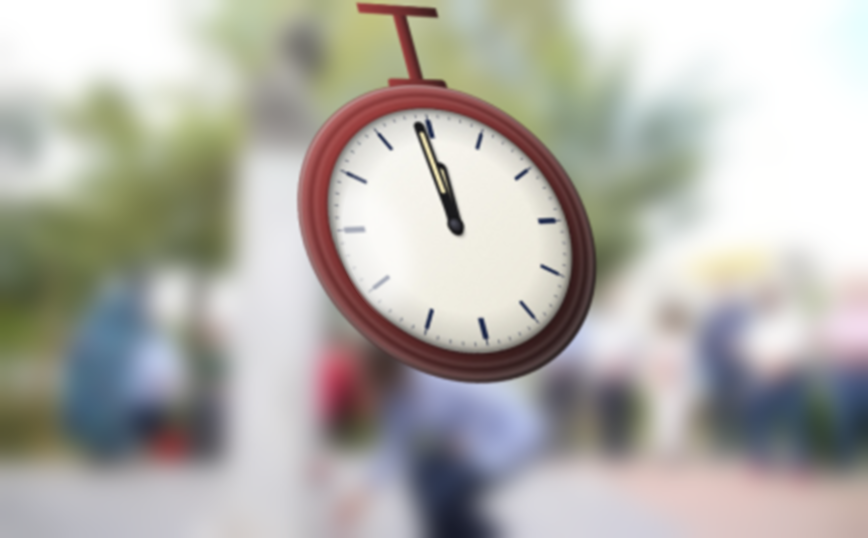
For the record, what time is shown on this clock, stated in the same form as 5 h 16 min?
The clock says 11 h 59 min
